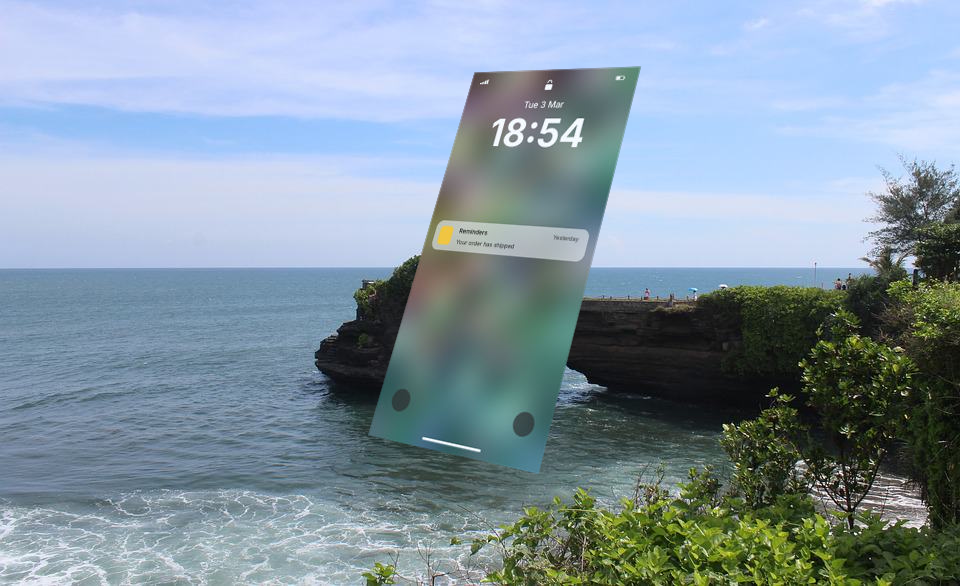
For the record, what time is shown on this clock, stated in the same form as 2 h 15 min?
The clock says 18 h 54 min
